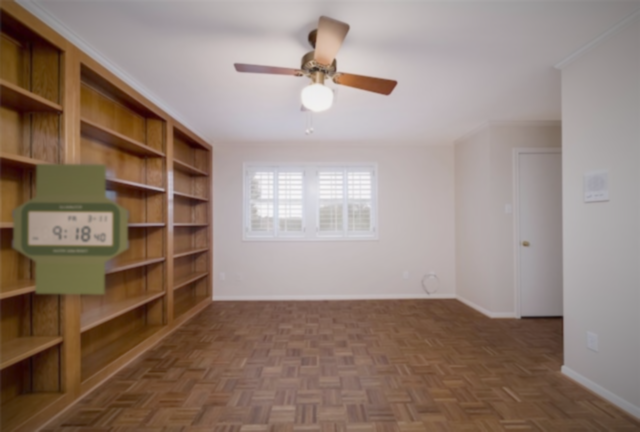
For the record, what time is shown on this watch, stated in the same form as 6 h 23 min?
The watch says 9 h 18 min
